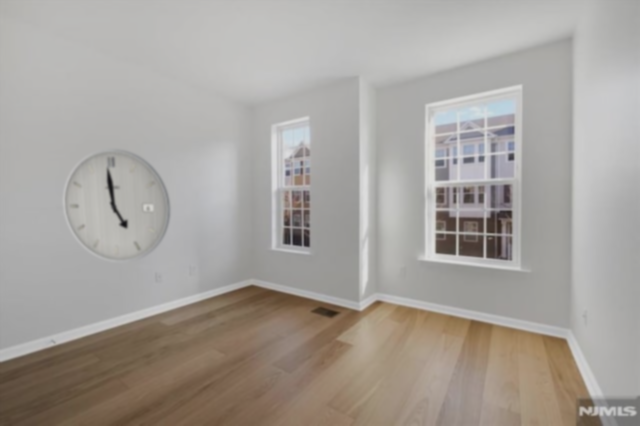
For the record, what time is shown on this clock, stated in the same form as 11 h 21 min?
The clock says 4 h 59 min
